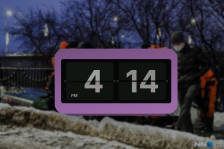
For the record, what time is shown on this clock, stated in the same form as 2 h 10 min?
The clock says 4 h 14 min
